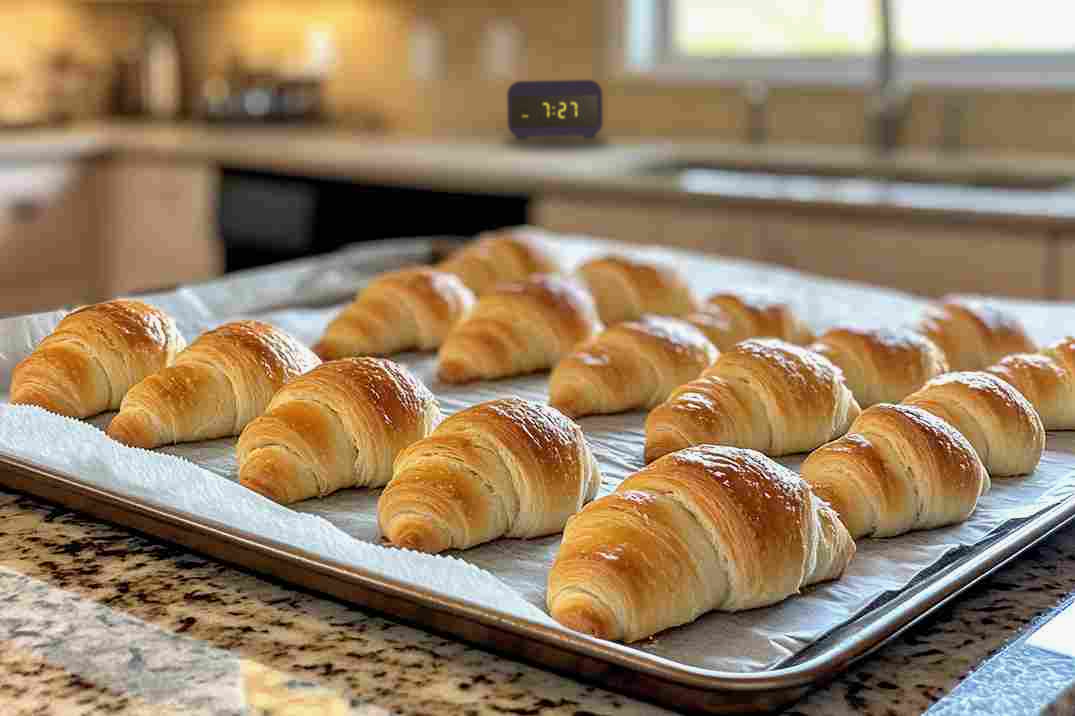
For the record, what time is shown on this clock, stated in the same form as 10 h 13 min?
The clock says 7 h 27 min
